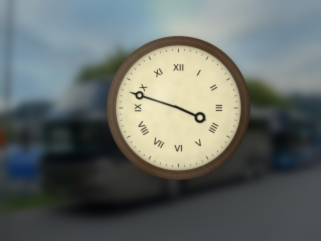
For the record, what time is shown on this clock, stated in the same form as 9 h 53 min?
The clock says 3 h 48 min
